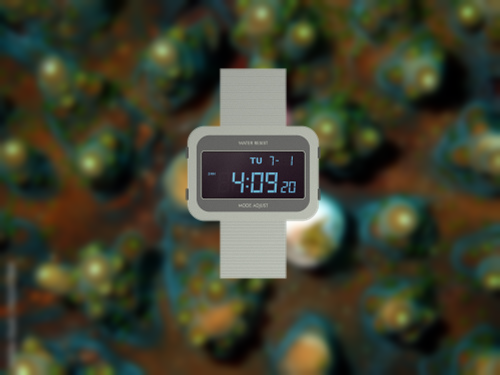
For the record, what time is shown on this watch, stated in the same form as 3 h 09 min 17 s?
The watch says 4 h 09 min 20 s
